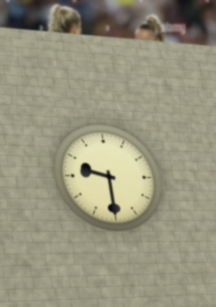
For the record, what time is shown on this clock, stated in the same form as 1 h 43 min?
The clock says 9 h 30 min
